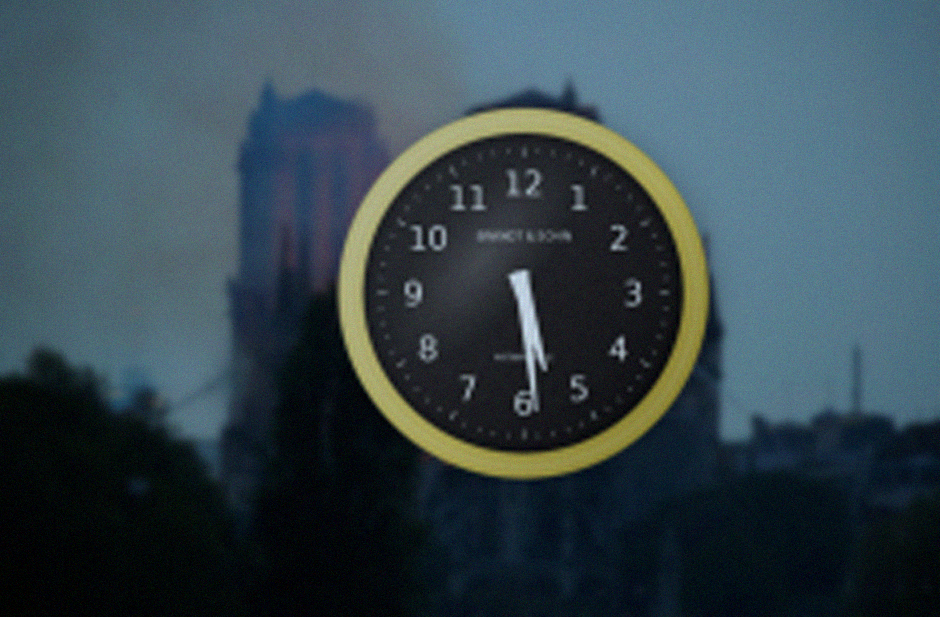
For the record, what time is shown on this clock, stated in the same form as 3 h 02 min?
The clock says 5 h 29 min
